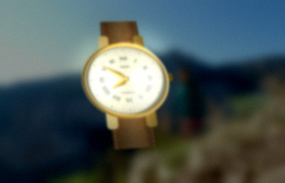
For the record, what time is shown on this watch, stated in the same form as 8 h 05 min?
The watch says 7 h 51 min
